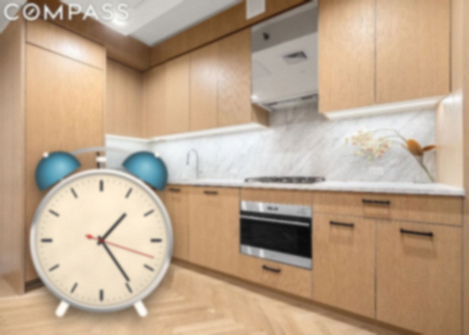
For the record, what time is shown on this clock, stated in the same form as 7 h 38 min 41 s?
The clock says 1 h 24 min 18 s
